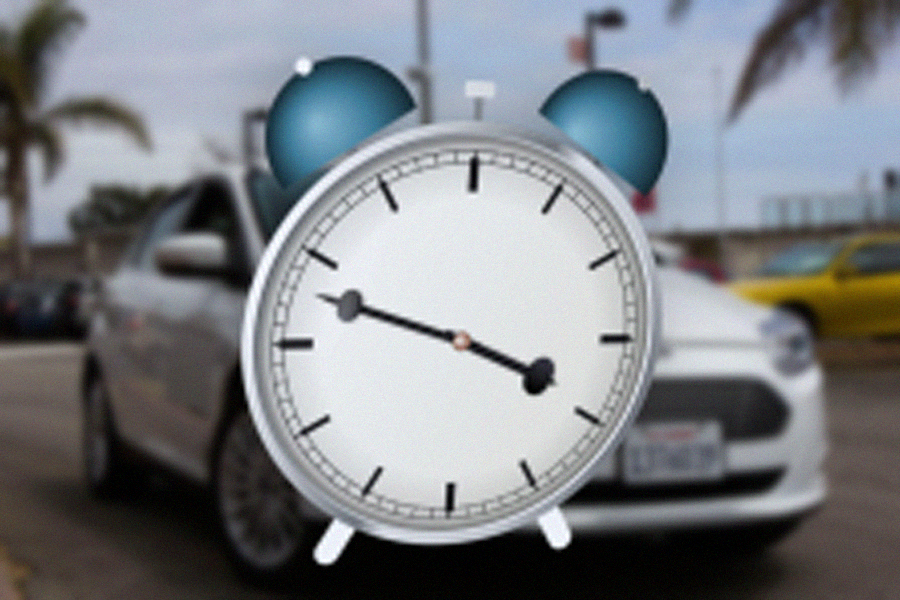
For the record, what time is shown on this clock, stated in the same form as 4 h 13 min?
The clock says 3 h 48 min
